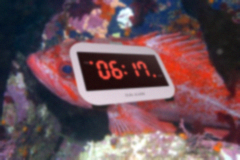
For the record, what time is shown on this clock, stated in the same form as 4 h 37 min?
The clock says 6 h 17 min
